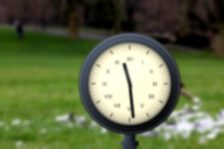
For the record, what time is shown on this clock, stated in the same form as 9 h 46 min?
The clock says 11 h 29 min
